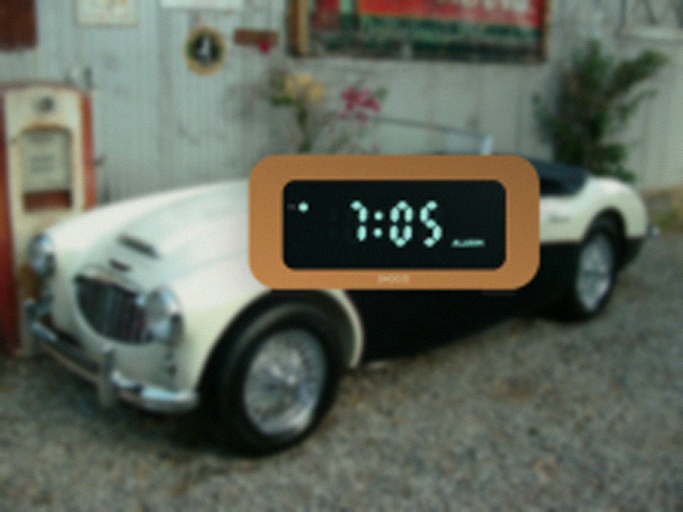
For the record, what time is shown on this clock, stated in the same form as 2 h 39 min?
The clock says 7 h 05 min
